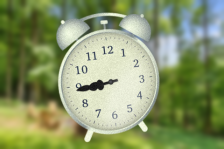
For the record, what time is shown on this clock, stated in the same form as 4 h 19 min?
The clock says 8 h 44 min
